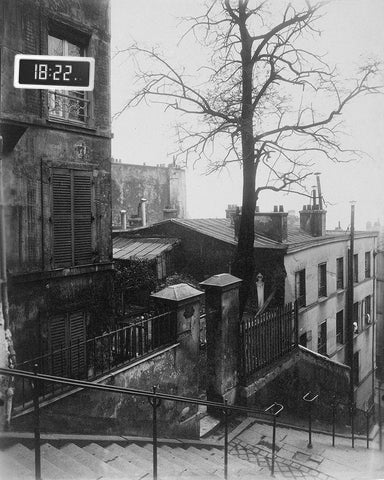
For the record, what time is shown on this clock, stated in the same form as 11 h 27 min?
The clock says 18 h 22 min
